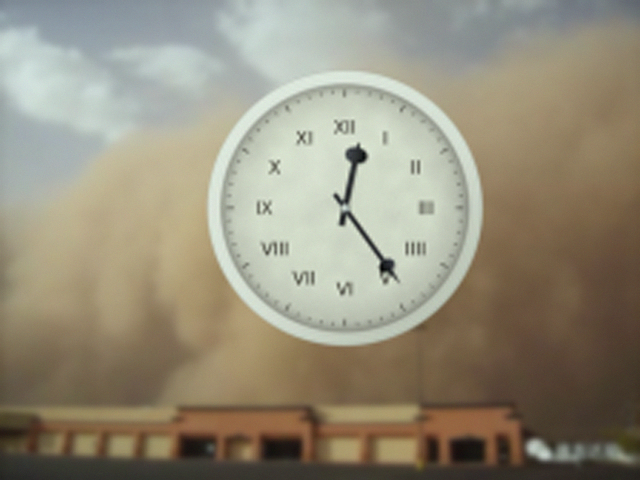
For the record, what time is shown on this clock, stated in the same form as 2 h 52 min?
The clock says 12 h 24 min
